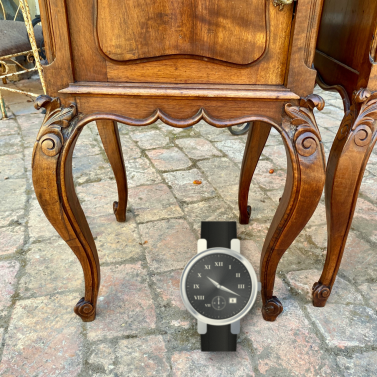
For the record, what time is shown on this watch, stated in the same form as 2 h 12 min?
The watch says 10 h 19 min
